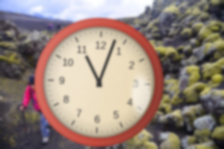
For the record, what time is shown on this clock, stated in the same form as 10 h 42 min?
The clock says 11 h 03 min
